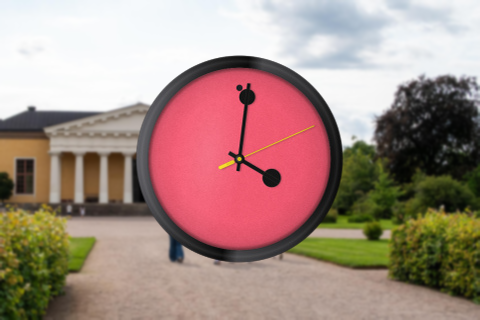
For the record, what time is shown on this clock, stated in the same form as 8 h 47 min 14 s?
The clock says 4 h 01 min 11 s
